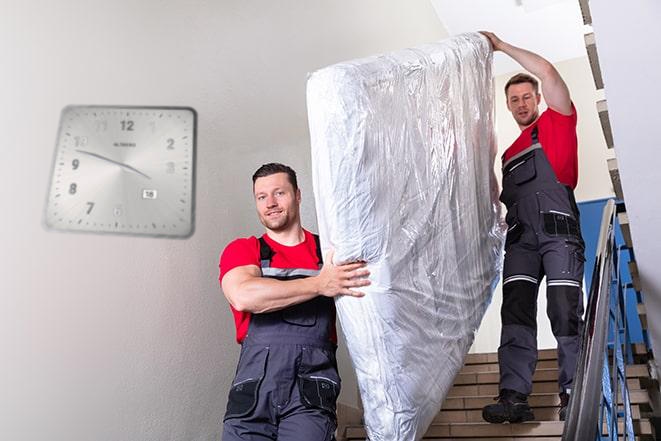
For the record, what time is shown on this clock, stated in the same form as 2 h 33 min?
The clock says 3 h 48 min
